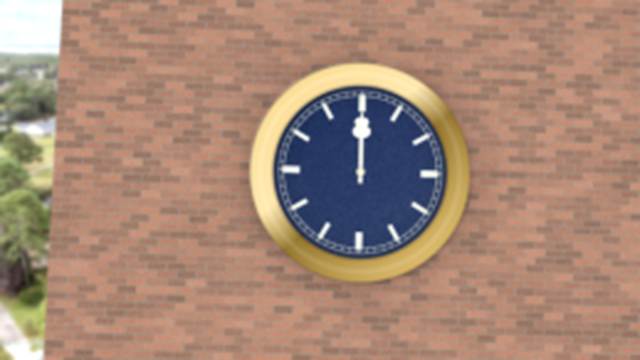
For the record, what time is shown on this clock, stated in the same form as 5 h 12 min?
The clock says 12 h 00 min
